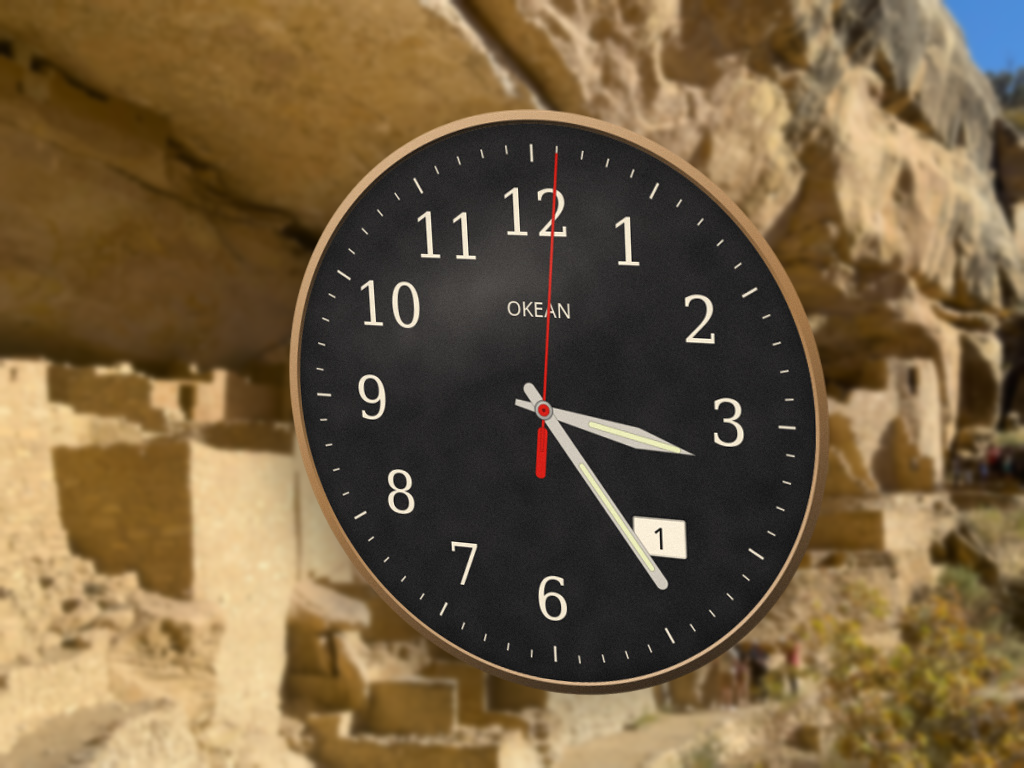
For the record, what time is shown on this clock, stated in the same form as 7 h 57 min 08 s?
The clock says 3 h 24 min 01 s
